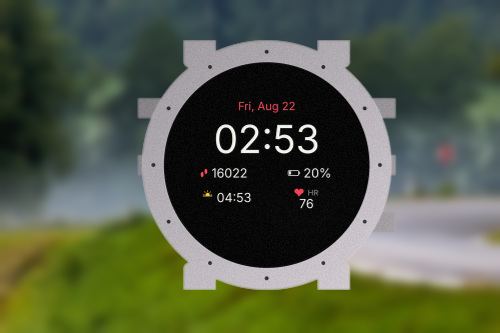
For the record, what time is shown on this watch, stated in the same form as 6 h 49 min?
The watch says 2 h 53 min
